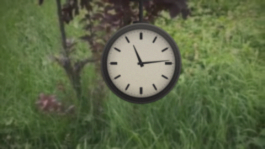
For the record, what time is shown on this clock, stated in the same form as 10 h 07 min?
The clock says 11 h 14 min
